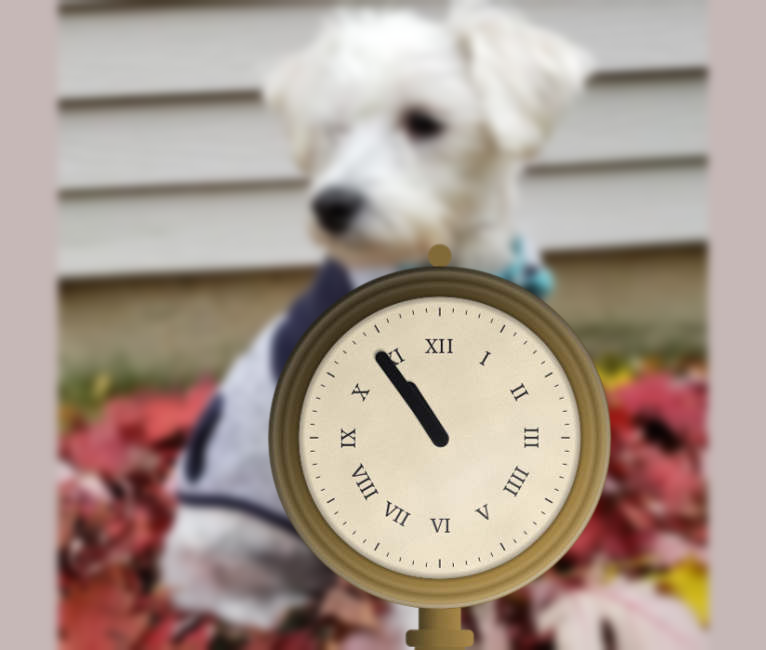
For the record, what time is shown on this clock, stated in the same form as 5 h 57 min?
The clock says 10 h 54 min
